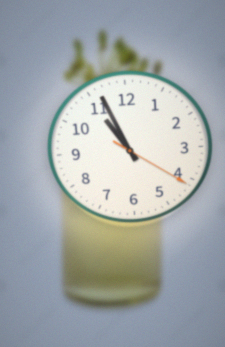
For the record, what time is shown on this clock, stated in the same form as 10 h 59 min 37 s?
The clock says 10 h 56 min 21 s
